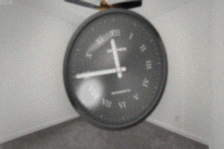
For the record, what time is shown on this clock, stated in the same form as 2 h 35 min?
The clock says 11 h 45 min
